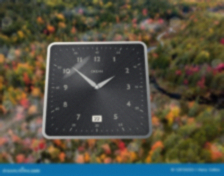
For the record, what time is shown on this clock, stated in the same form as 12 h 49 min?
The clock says 1 h 52 min
